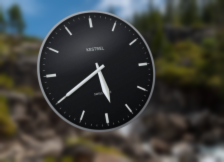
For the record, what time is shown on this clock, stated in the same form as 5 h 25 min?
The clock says 5 h 40 min
